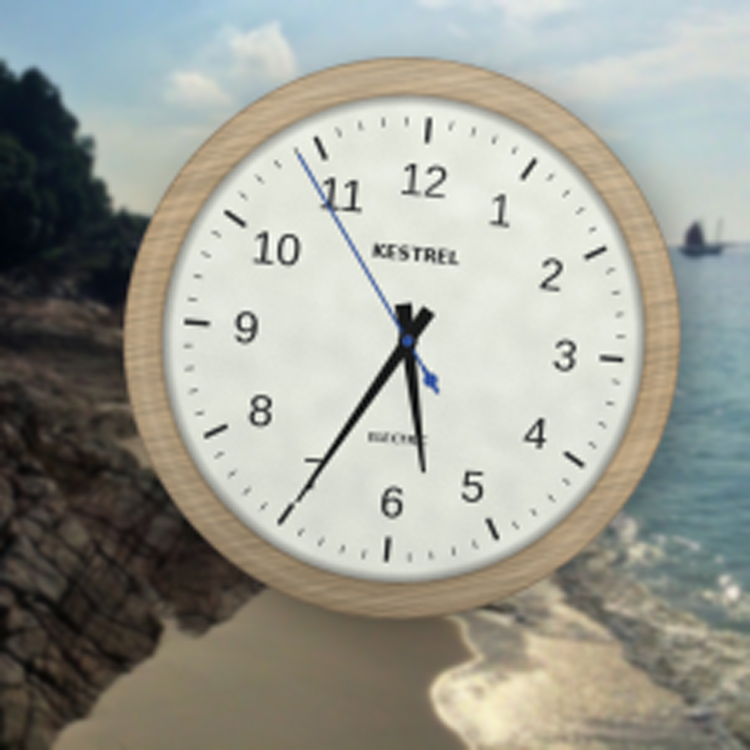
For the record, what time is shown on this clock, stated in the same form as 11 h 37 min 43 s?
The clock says 5 h 34 min 54 s
